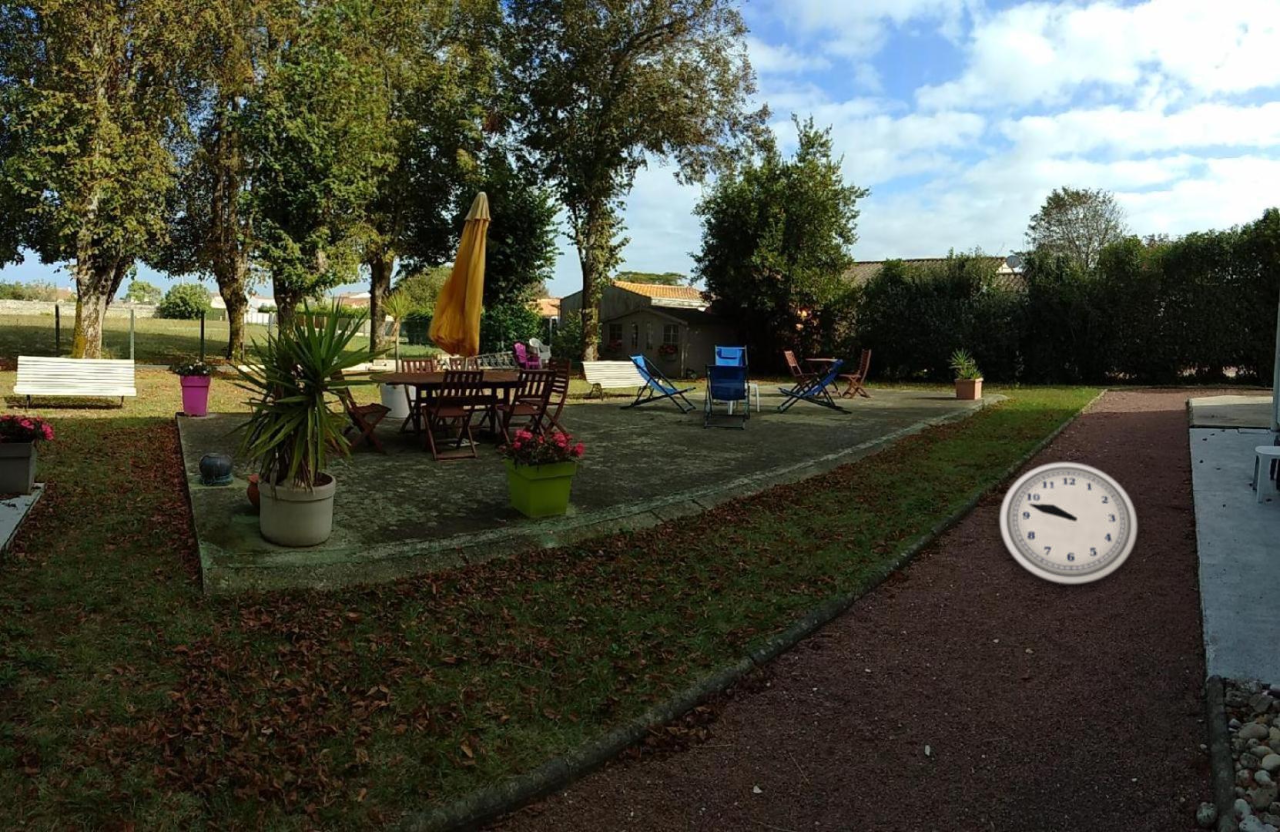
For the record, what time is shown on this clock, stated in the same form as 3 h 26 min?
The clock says 9 h 48 min
